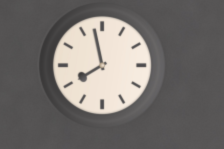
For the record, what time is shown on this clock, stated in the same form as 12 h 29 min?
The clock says 7 h 58 min
